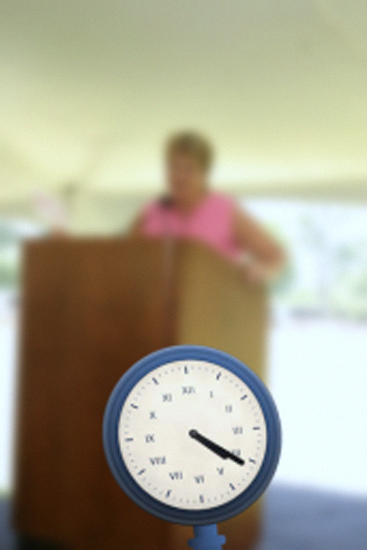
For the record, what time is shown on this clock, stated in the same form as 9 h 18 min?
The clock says 4 h 21 min
